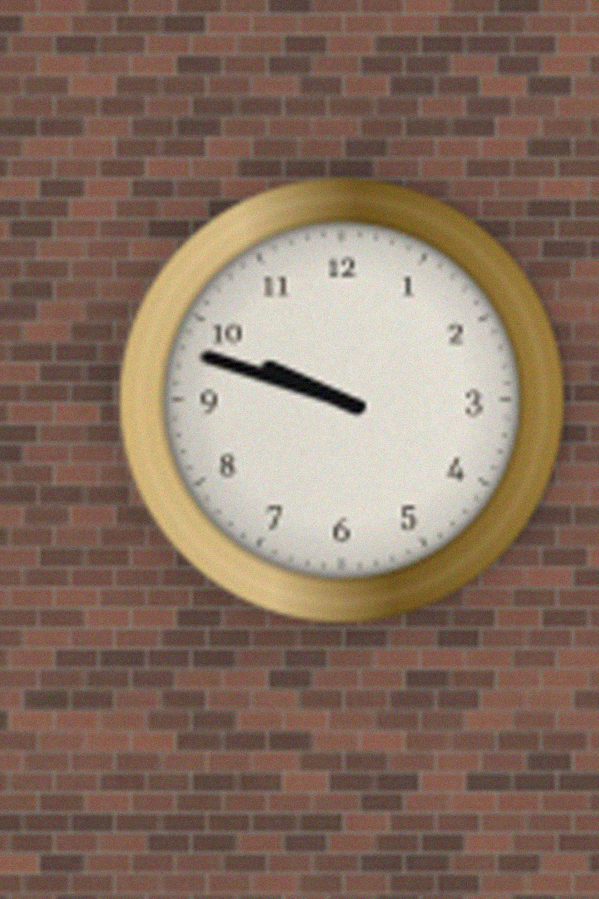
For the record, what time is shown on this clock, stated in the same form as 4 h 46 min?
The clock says 9 h 48 min
